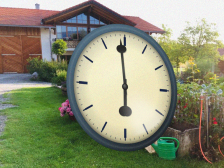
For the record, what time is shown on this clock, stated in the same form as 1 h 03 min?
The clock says 5 h 59 min
